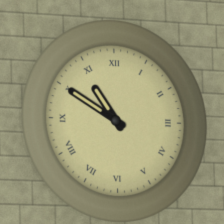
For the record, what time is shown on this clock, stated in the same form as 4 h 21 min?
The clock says 10 h 50 min
